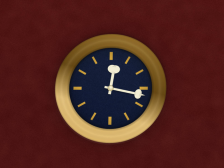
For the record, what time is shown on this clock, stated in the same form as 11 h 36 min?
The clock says 12 h 17 min
